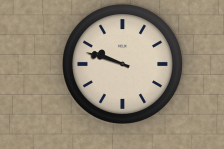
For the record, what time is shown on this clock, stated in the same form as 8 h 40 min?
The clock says 9 h 48 min
